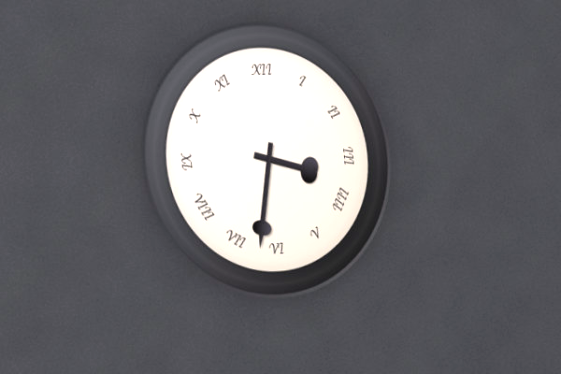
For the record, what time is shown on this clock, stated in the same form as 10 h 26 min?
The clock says 3 h 32 min
